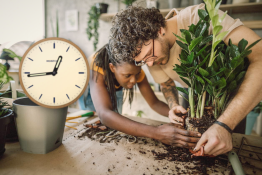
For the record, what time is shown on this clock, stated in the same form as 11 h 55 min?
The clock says 12 h 44 min
